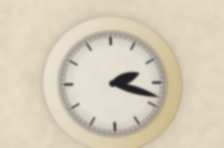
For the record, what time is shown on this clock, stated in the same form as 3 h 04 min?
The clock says 2 h 18 min
